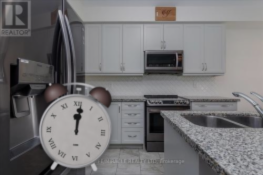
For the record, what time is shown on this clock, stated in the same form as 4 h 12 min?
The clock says 12 h 01 min
